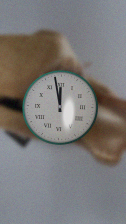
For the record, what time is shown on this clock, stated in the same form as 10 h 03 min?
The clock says 11 h 58 min
